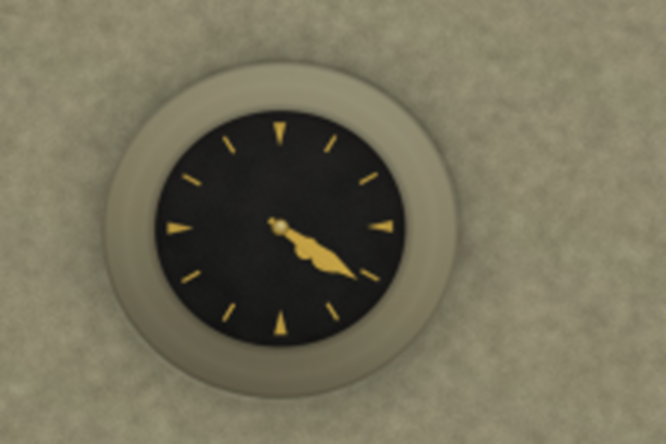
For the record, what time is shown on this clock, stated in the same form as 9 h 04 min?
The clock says 4 h 21 min
